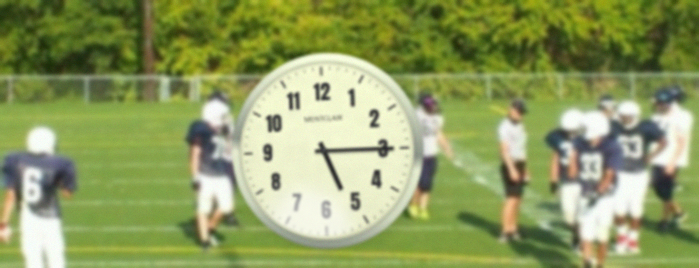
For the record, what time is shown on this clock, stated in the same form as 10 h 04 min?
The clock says 5 h 15 min
